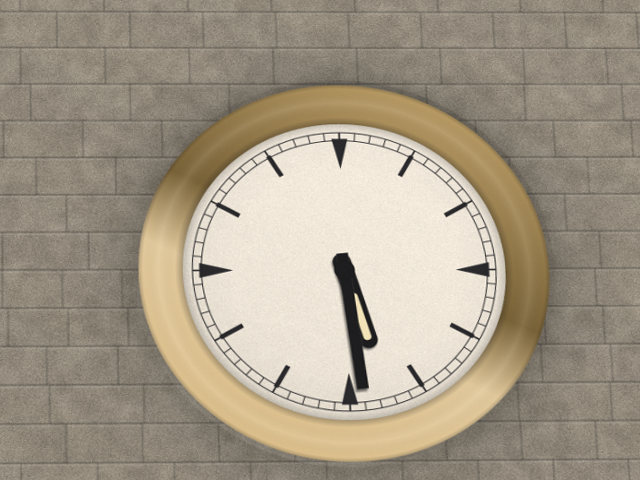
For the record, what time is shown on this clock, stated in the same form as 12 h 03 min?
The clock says 5 h 29 min
